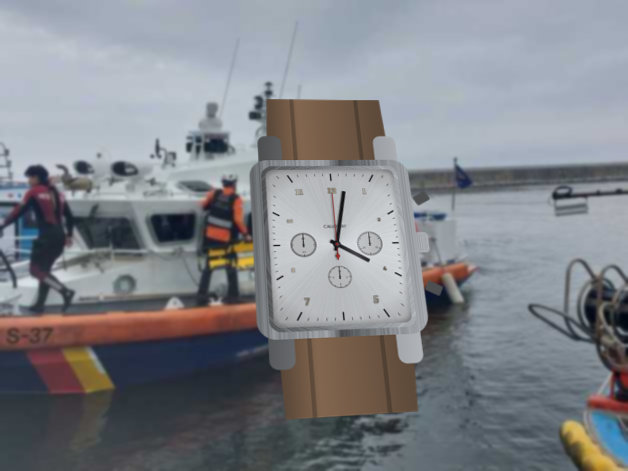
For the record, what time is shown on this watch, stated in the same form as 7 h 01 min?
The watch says 4 h 02 min
